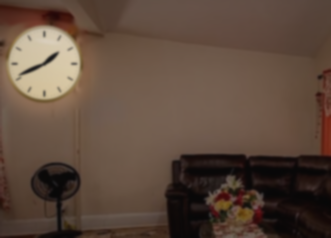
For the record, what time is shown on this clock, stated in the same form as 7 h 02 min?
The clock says 1 h 41 min
